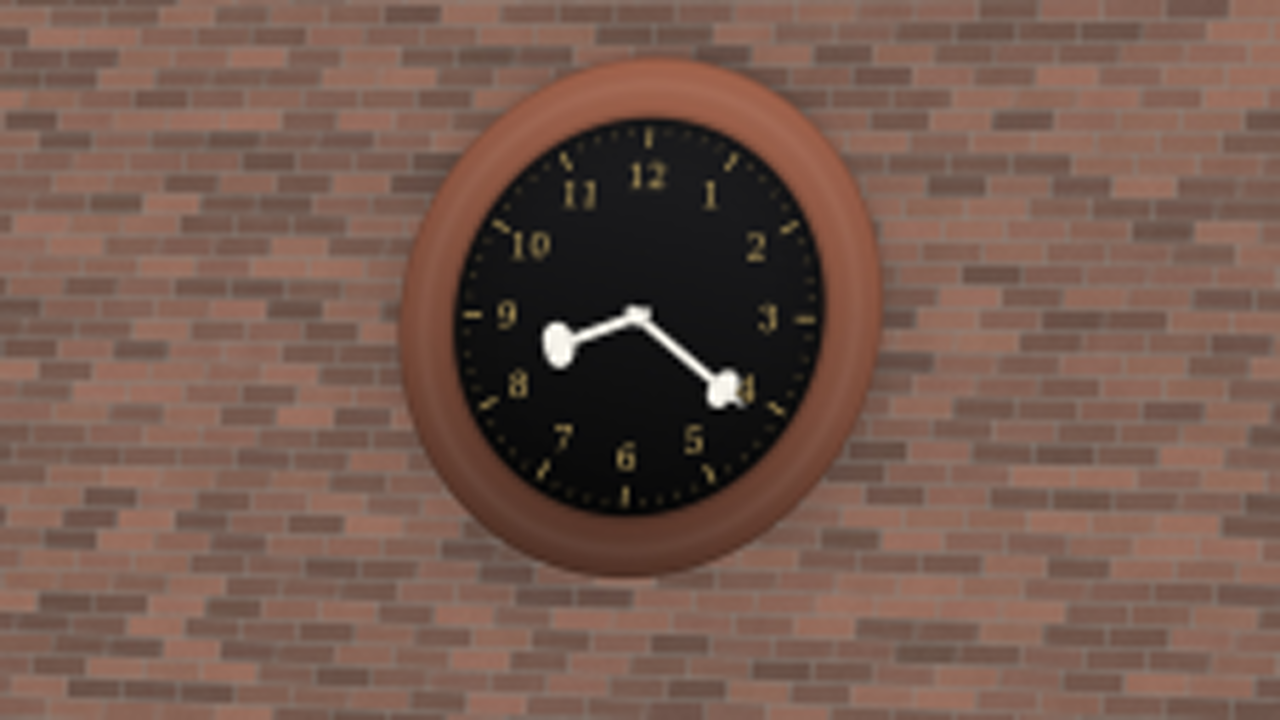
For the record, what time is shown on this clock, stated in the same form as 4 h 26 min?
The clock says 8 h 21 min
